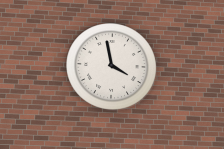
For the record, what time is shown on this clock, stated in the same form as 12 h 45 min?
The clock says 3 h 58 min
